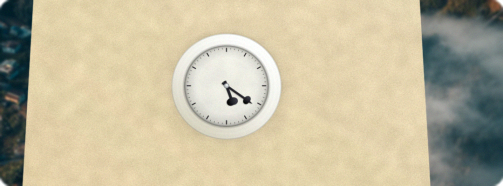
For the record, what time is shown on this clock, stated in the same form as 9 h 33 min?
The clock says 5 h 21 min
